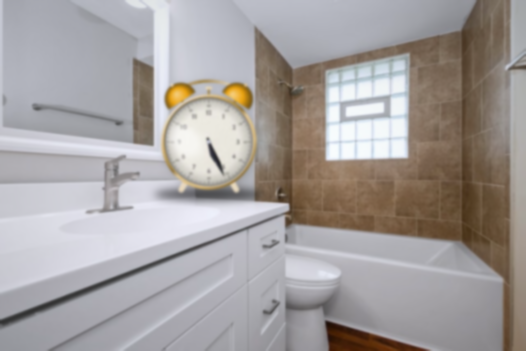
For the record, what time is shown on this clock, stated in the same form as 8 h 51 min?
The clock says 5 h 26 min
